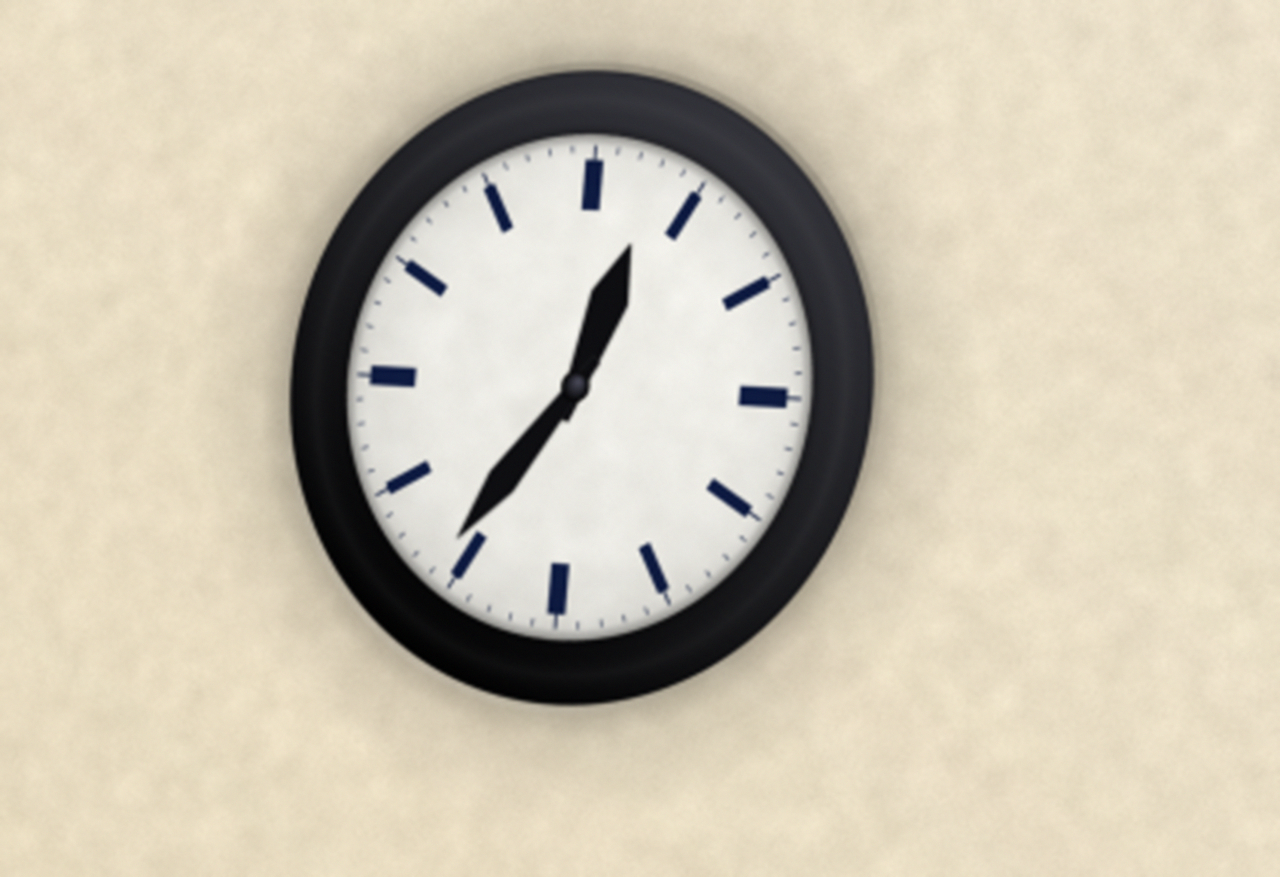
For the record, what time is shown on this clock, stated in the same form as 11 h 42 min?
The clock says 12 h 36 min
